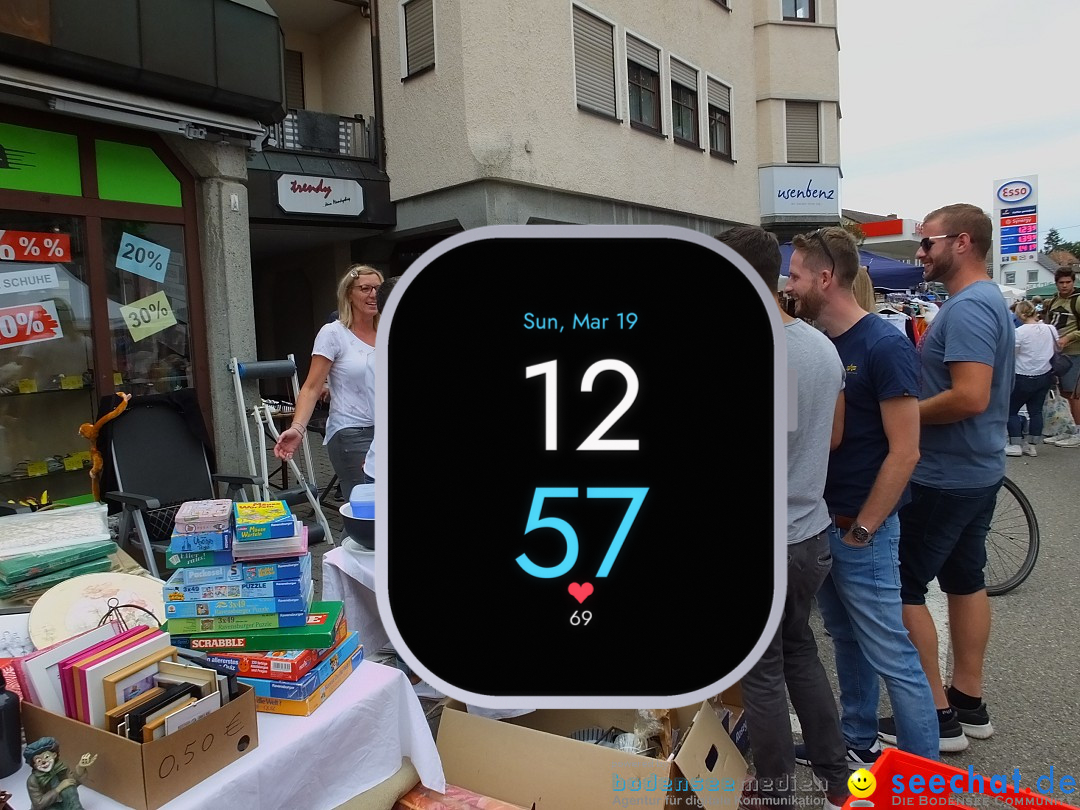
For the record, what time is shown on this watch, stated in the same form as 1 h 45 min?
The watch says 12 h 57 min
